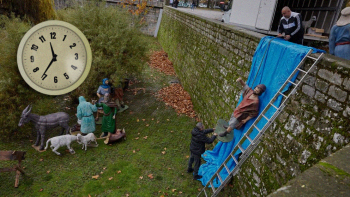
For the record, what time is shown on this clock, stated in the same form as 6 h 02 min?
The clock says 11 h 36 min
